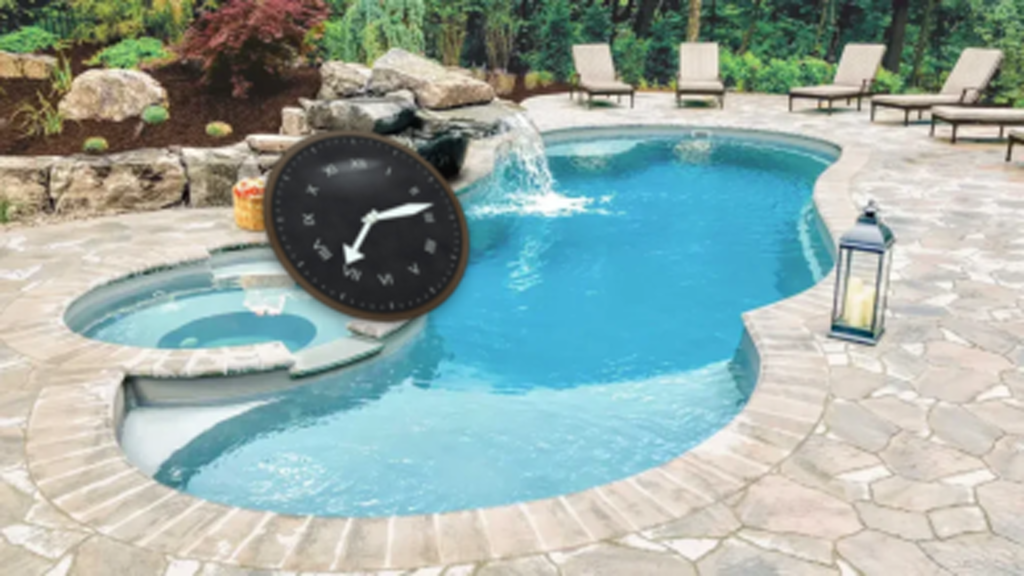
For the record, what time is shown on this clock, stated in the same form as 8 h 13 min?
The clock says 7 h 13 min
